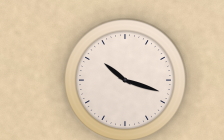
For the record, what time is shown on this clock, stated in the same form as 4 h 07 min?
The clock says 10 h 18 min
